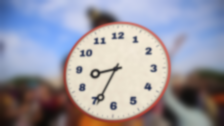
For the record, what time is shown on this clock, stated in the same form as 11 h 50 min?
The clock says 8 h 34 min
